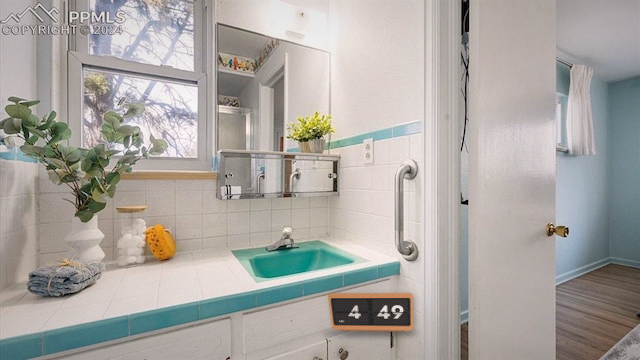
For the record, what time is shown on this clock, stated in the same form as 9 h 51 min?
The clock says 4 h 49 min
